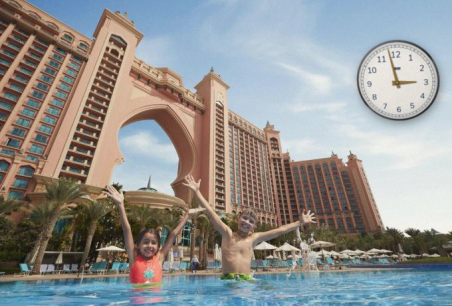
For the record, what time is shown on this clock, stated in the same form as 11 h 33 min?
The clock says 2 h 58 min
